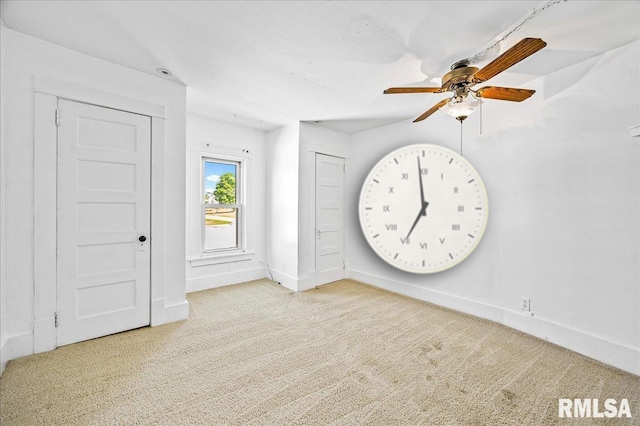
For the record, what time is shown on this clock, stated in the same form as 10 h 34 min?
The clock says 6 h 59 min
